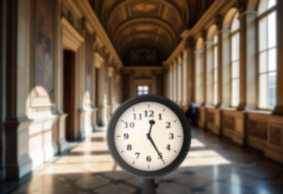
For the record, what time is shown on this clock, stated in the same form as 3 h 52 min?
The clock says 12 h 25 min
